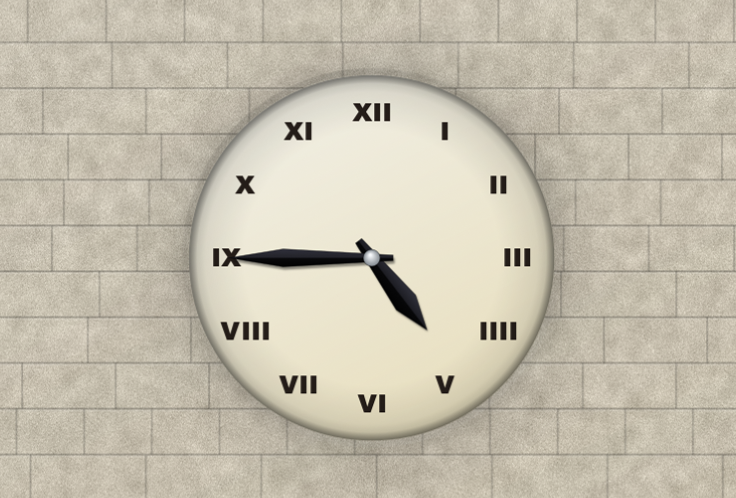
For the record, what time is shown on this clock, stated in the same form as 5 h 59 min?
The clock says 4 h 45 min
